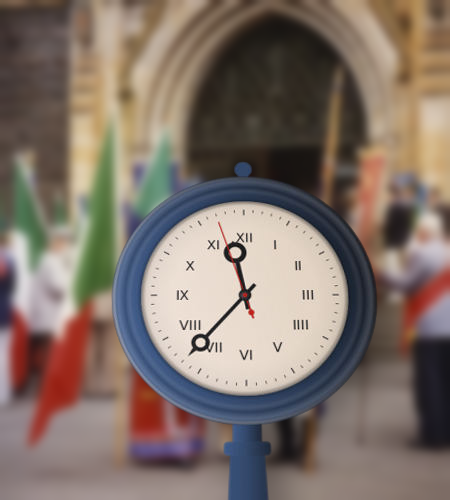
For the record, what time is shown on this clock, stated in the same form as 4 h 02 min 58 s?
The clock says 11 h 36 min 57 s
